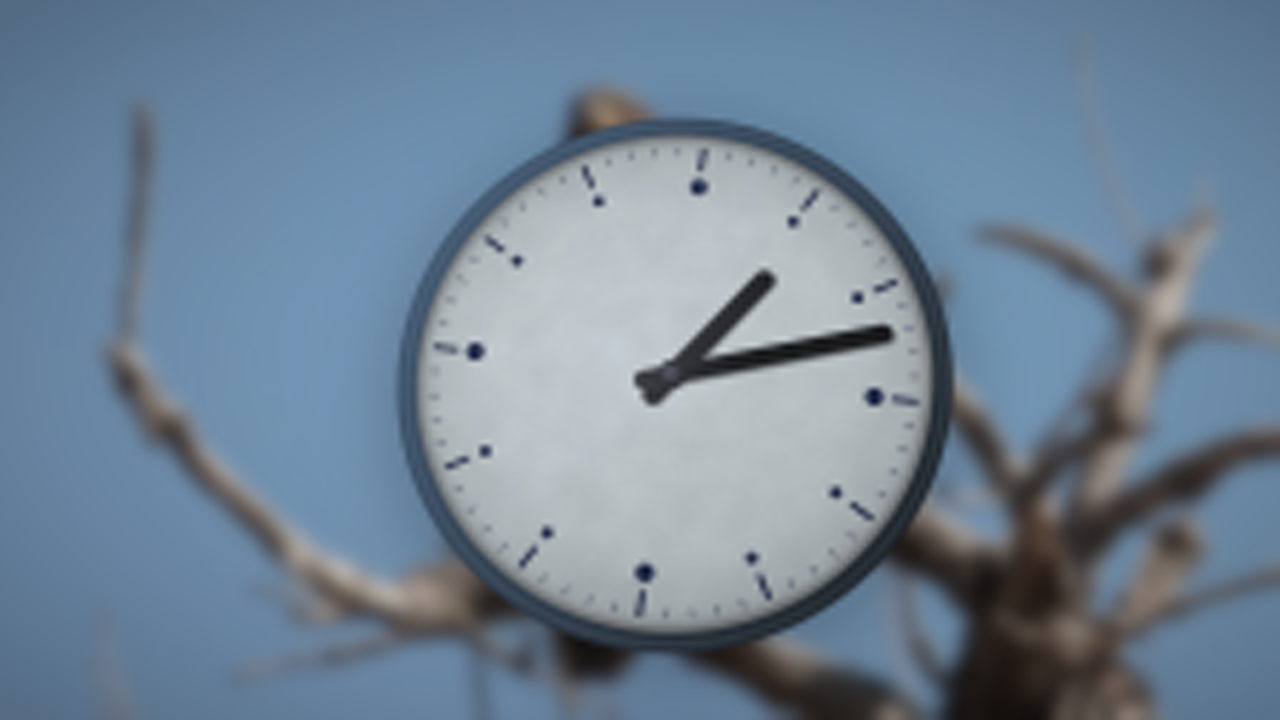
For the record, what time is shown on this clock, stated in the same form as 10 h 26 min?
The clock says 1 h 12 min
